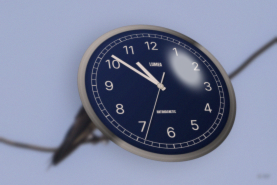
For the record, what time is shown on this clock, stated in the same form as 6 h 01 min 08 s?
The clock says 10 h 51 min 34 s
